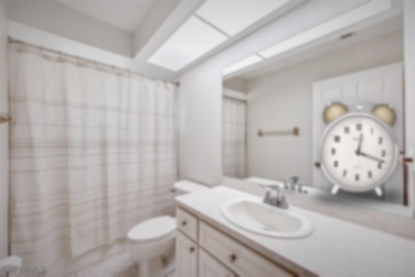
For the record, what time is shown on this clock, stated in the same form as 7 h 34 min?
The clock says 12 h 18 min
